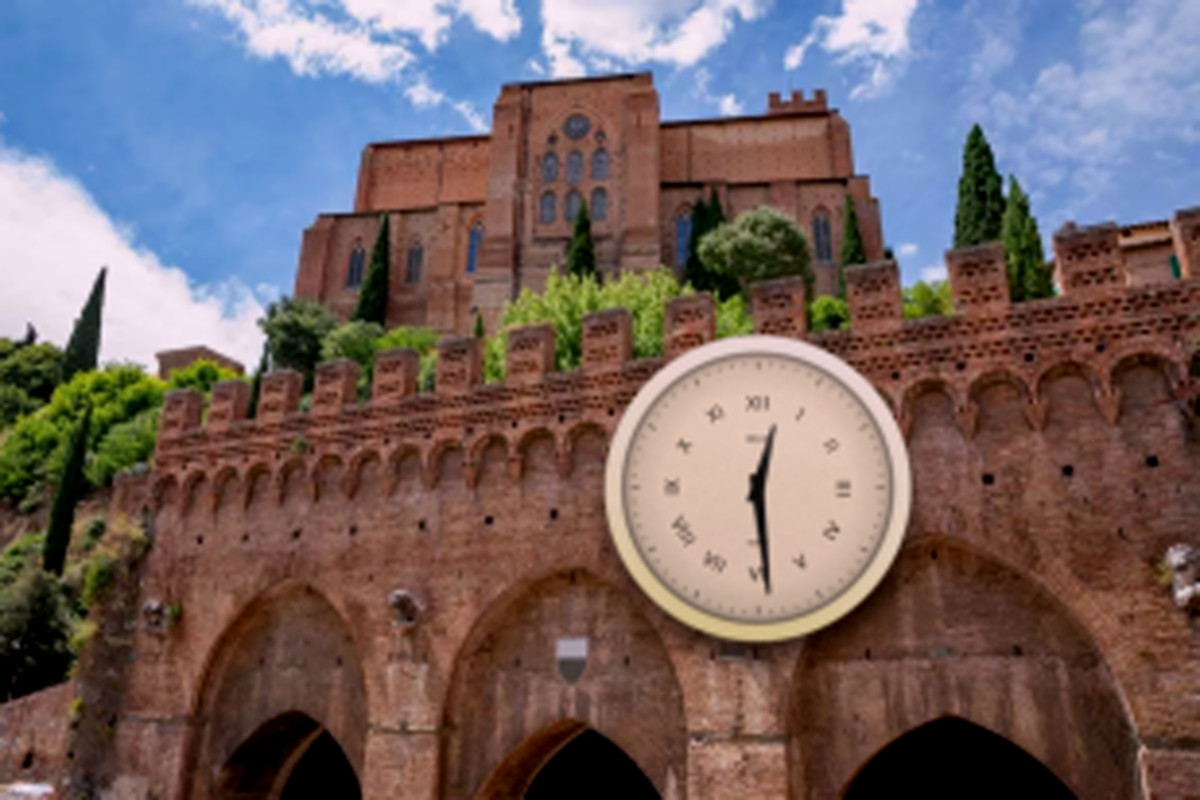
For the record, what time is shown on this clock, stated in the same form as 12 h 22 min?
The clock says 12 h 29 min
